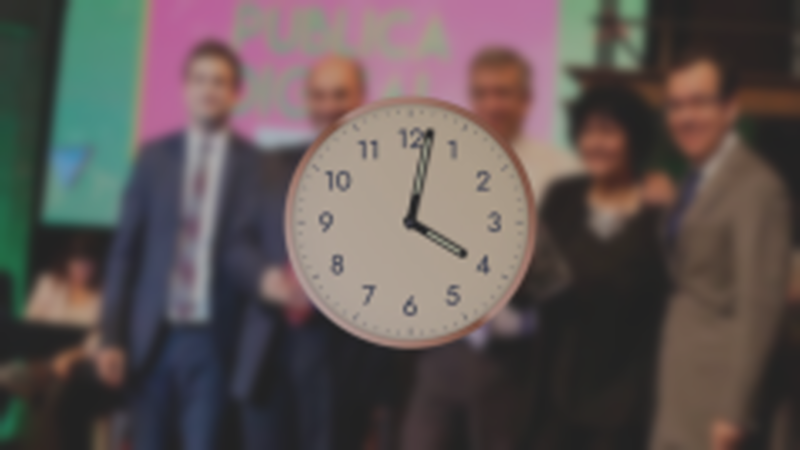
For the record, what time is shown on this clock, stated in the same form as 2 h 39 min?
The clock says 4 h 02 min
